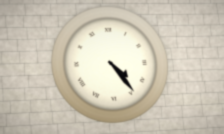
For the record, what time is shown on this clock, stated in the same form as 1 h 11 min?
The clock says 4 h 24 min
